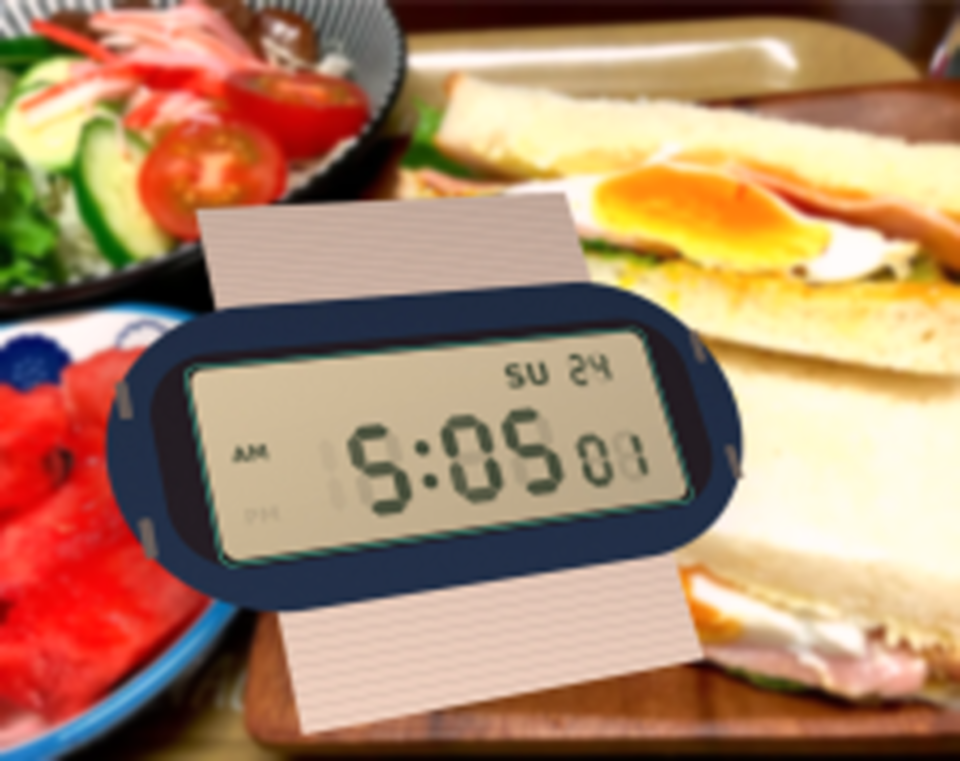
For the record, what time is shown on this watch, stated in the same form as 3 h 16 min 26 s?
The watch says 5 h 05 min 01 s
